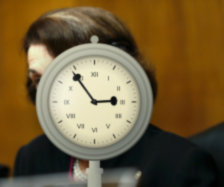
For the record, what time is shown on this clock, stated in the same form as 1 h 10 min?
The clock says 2 h 54 min
